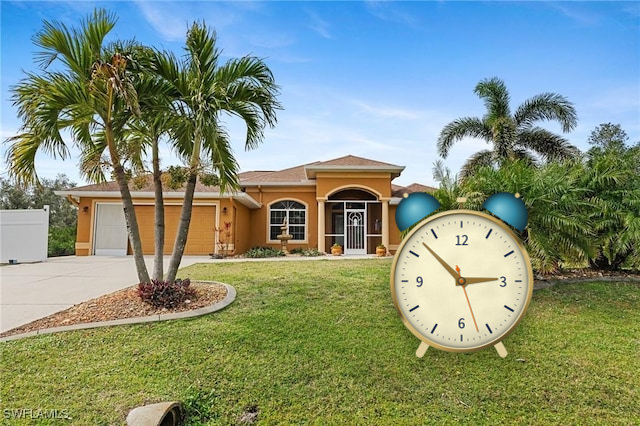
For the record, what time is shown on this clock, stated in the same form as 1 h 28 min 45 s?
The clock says 2 h 52 min 27 s
